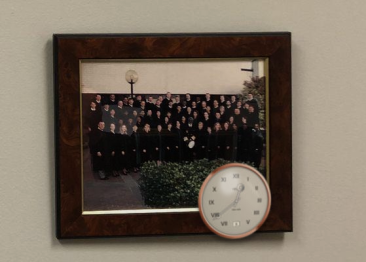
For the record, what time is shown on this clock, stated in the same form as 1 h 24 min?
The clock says 12 h 39 min
